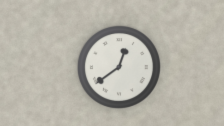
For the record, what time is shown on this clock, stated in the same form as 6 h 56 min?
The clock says 12 h 39 min
